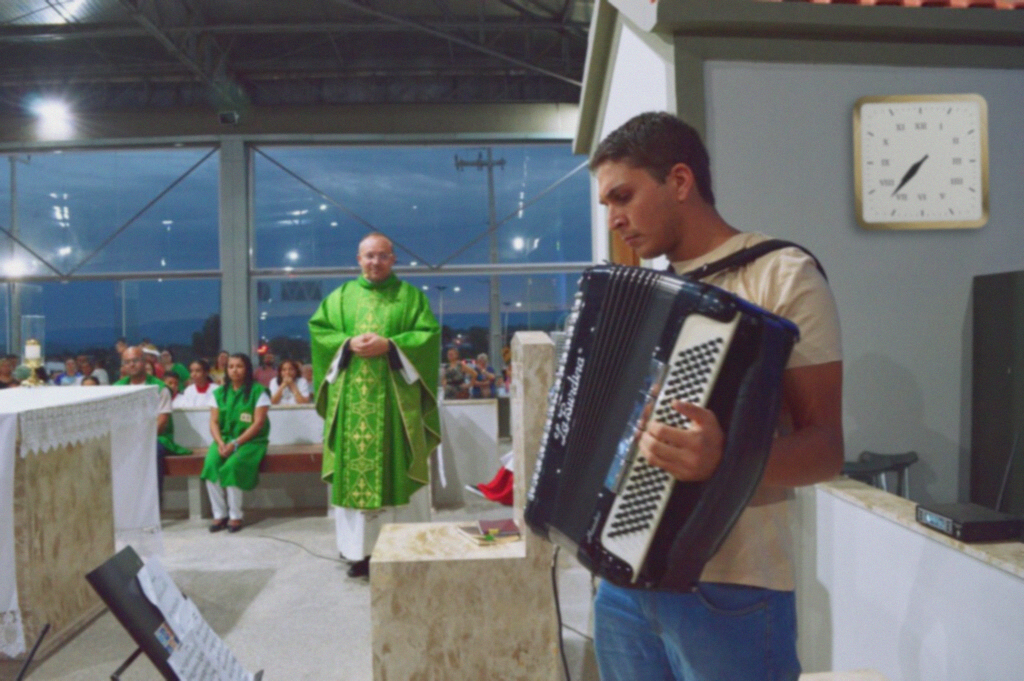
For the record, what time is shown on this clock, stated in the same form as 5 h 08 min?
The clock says 7 h 37 min
